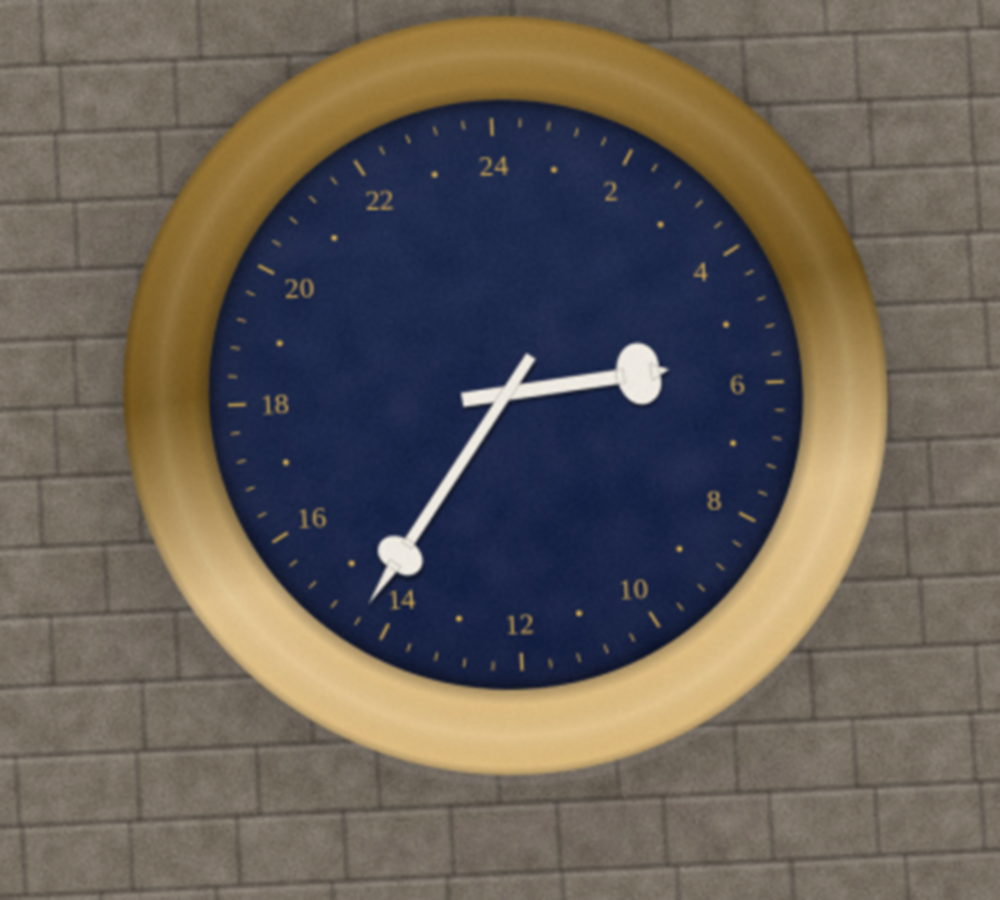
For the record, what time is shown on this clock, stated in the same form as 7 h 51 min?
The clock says 5 h 36 min
